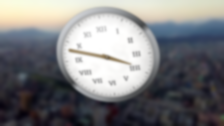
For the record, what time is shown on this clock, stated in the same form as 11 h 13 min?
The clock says 3 h 48 min
